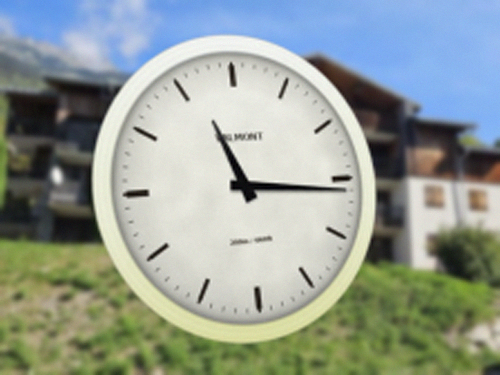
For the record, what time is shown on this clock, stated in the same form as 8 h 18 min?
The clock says 11 h 16 min
